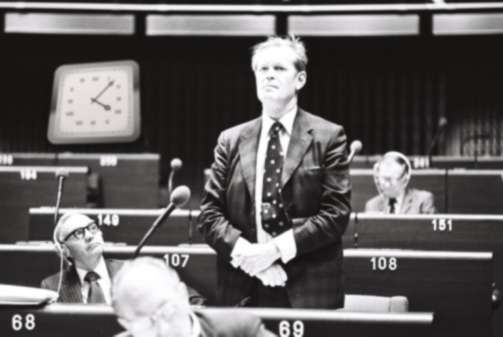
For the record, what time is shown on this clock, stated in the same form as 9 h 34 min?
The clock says 4 h 07 min
